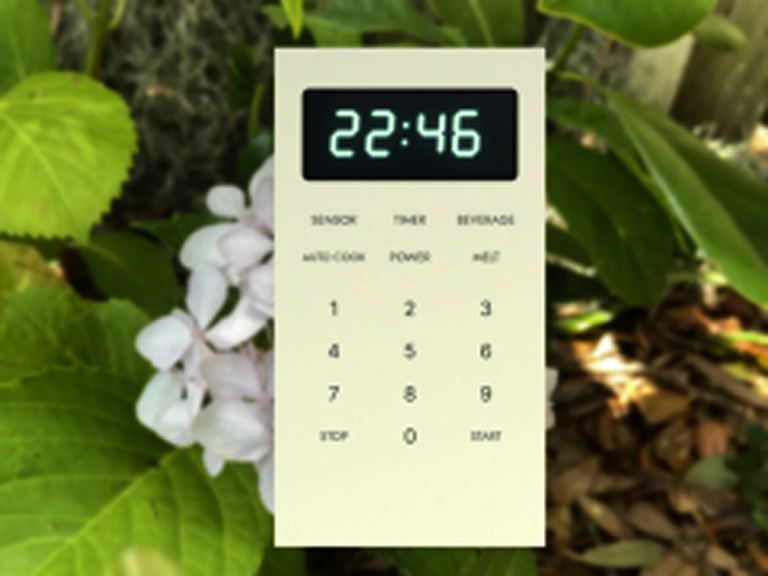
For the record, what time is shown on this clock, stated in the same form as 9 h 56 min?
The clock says 22 h 46 min
